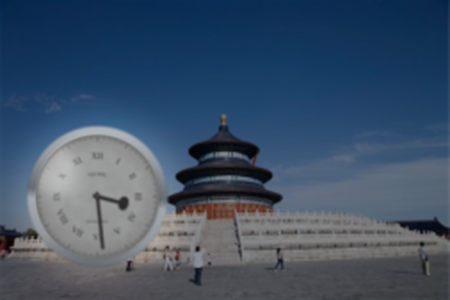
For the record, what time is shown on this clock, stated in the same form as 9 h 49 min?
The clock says 3 h 29 min
